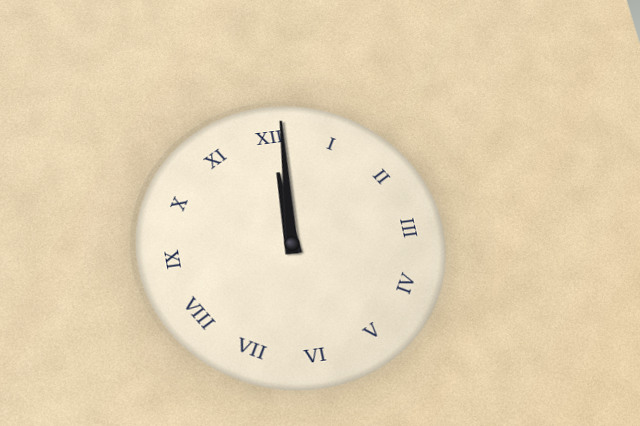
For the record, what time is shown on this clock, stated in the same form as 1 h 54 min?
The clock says 12 h 01 min
